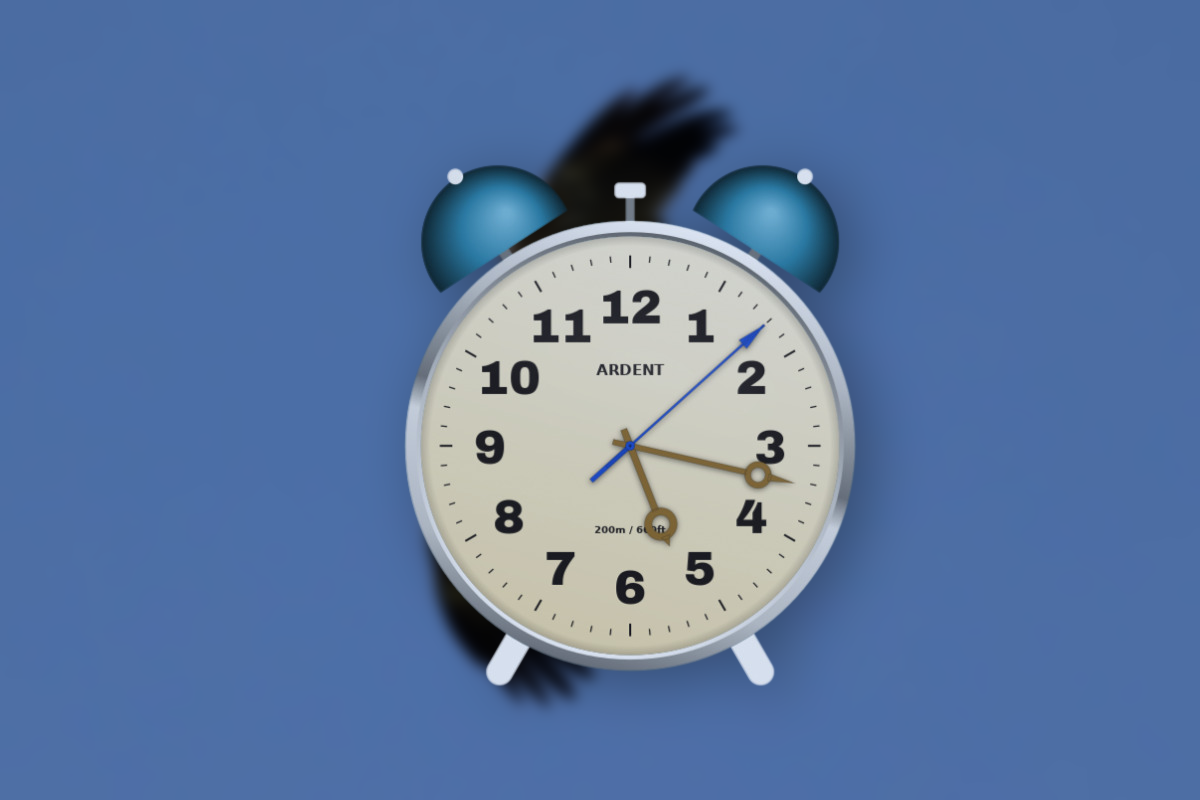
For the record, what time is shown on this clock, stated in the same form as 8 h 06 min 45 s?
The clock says 5 h 17 min 08 s
